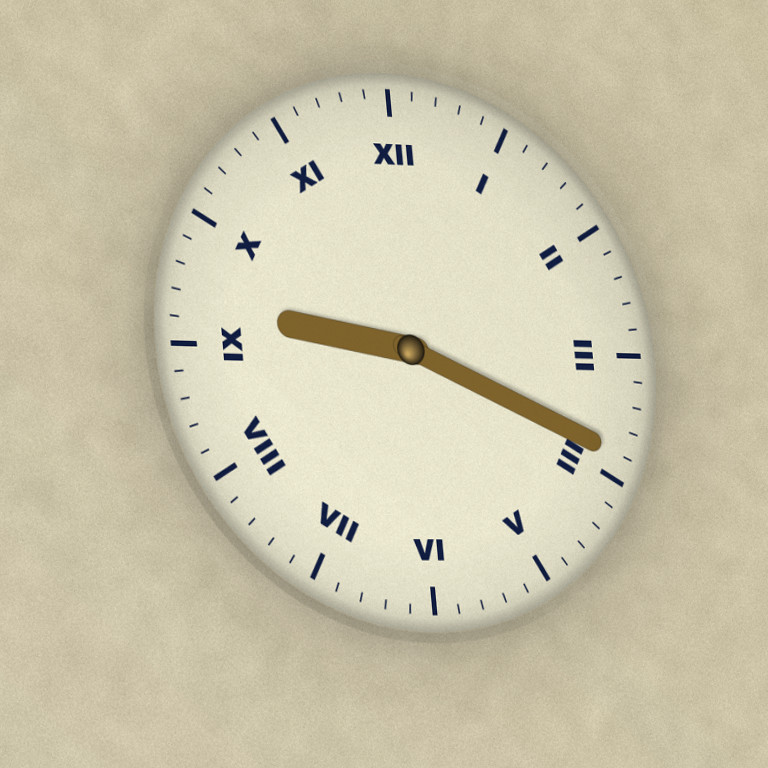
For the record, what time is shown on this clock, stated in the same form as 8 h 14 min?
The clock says 9 h 19 min
